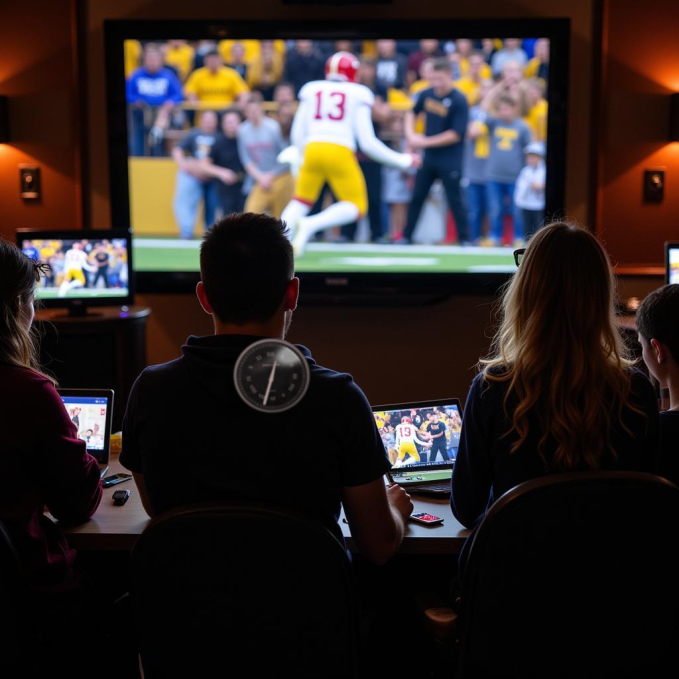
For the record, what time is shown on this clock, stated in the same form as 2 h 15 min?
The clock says 12 h 33 min
